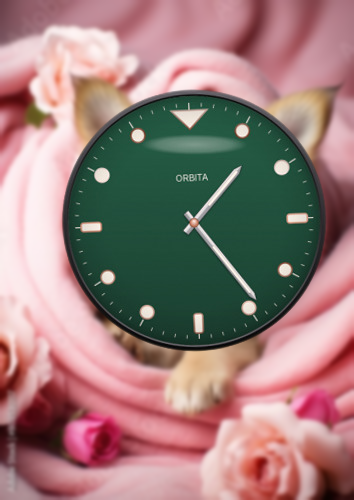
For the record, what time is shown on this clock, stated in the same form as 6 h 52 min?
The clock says 1 h 24 min
